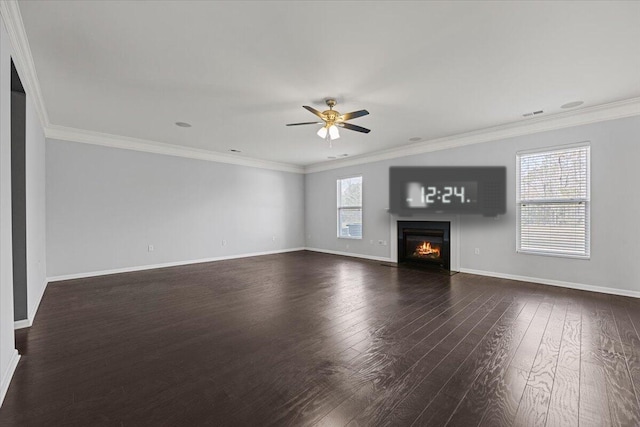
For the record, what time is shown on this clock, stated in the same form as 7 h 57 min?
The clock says 12 h 24 min
